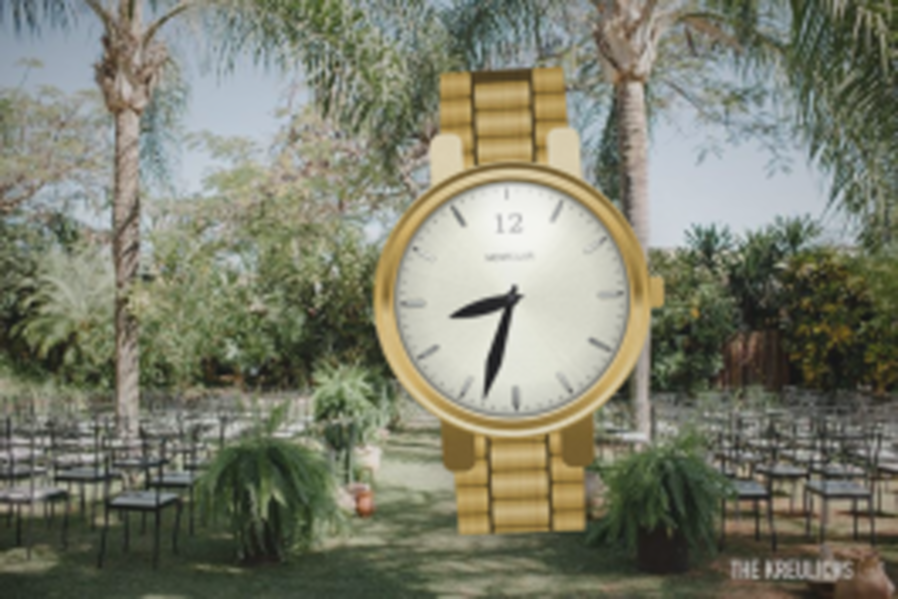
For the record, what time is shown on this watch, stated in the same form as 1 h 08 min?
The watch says 8 h 33 min
